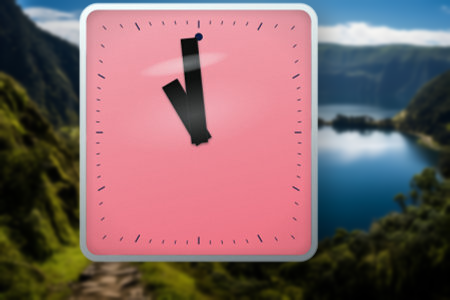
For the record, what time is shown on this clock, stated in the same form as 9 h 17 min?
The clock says 10 h 59 min
